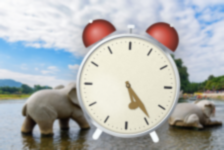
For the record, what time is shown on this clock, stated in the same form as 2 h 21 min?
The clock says 5 h 24 min
